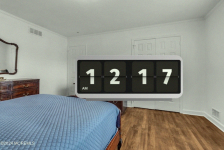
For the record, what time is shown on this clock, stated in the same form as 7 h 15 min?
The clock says 12 h 17 min
